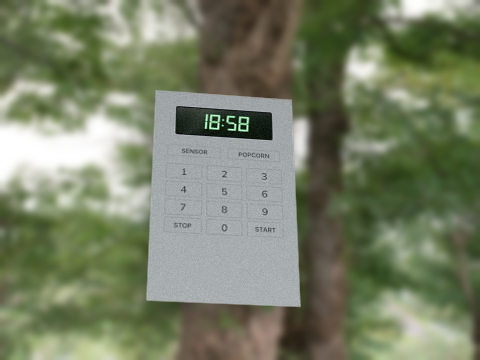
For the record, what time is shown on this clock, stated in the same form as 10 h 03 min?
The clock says 18 h 58 min
